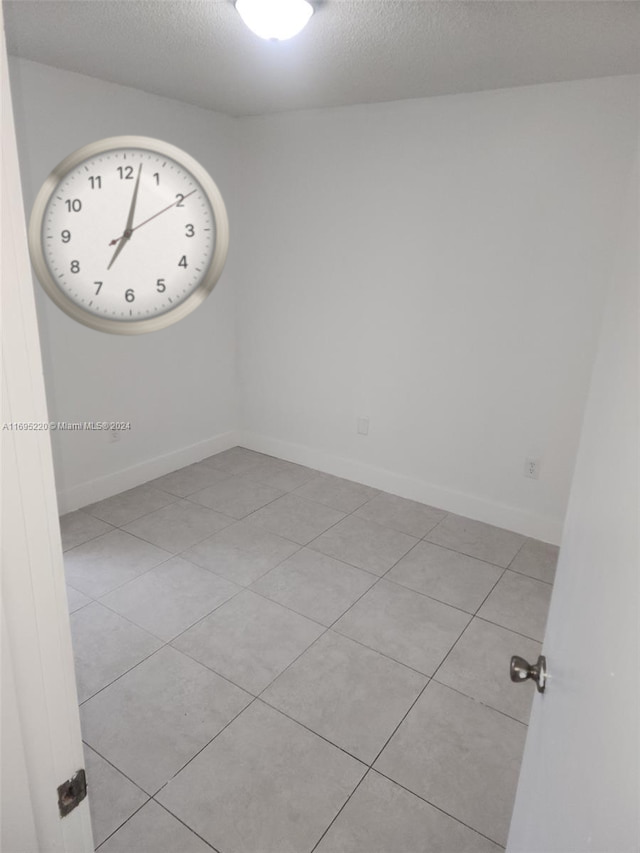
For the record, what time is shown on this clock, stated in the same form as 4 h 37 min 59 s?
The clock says 7 h 02 min 10 s
